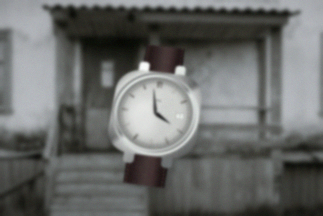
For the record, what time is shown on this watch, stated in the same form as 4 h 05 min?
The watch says 3 h 58 min
